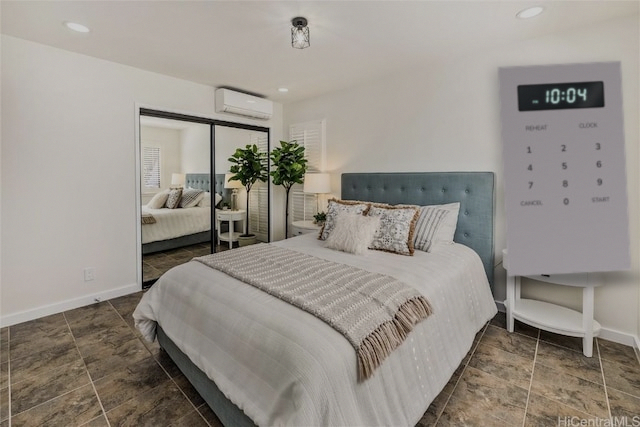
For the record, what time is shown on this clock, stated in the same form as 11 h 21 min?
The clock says 10 h 04 min
